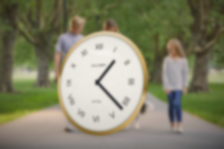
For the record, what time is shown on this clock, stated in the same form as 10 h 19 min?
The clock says 1 h 22 min
